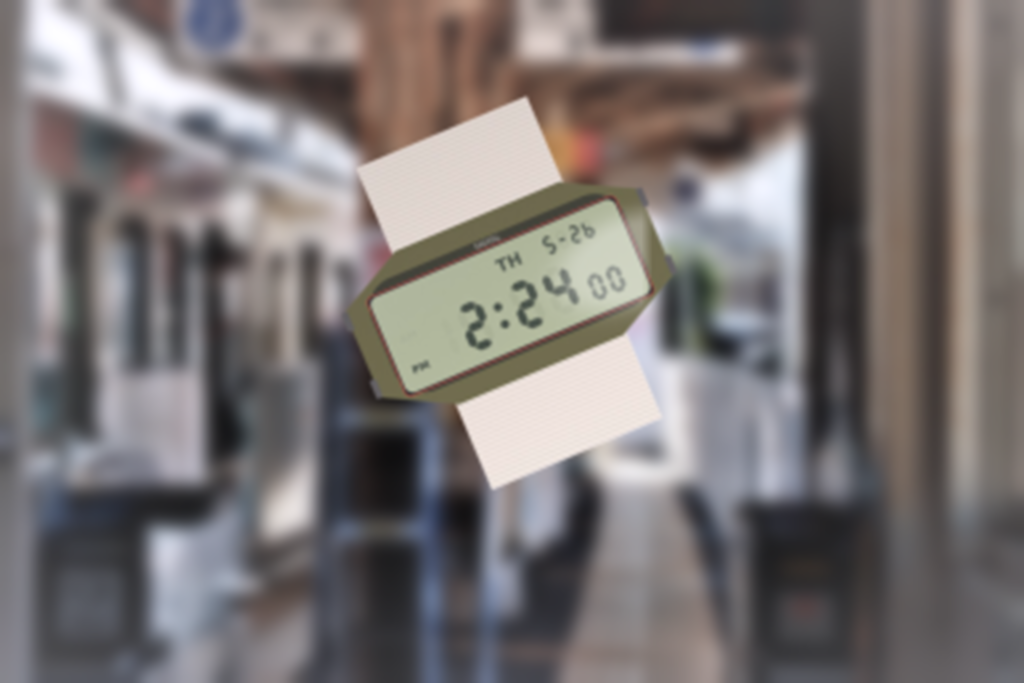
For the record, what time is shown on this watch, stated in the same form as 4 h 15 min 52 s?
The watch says 2 h 24 min 00 s
